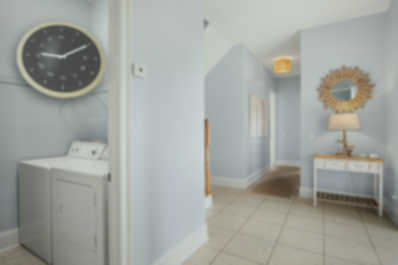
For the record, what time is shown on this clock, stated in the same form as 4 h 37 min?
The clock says 9 h 10 min
